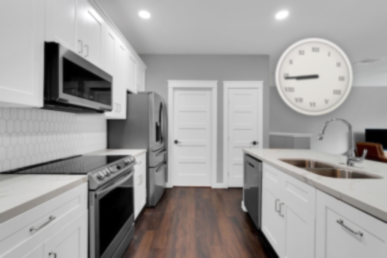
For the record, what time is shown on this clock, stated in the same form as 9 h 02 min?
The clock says 8 h 44 min
